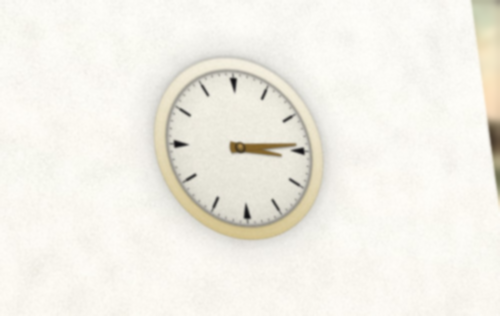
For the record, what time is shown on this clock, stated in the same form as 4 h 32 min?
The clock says 3 h 14 min
